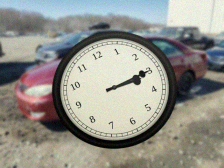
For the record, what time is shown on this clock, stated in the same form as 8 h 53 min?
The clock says 3 h 15 min
